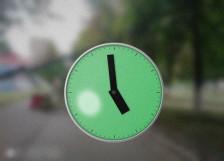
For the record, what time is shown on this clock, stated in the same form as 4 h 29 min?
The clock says 4 h 59 min
